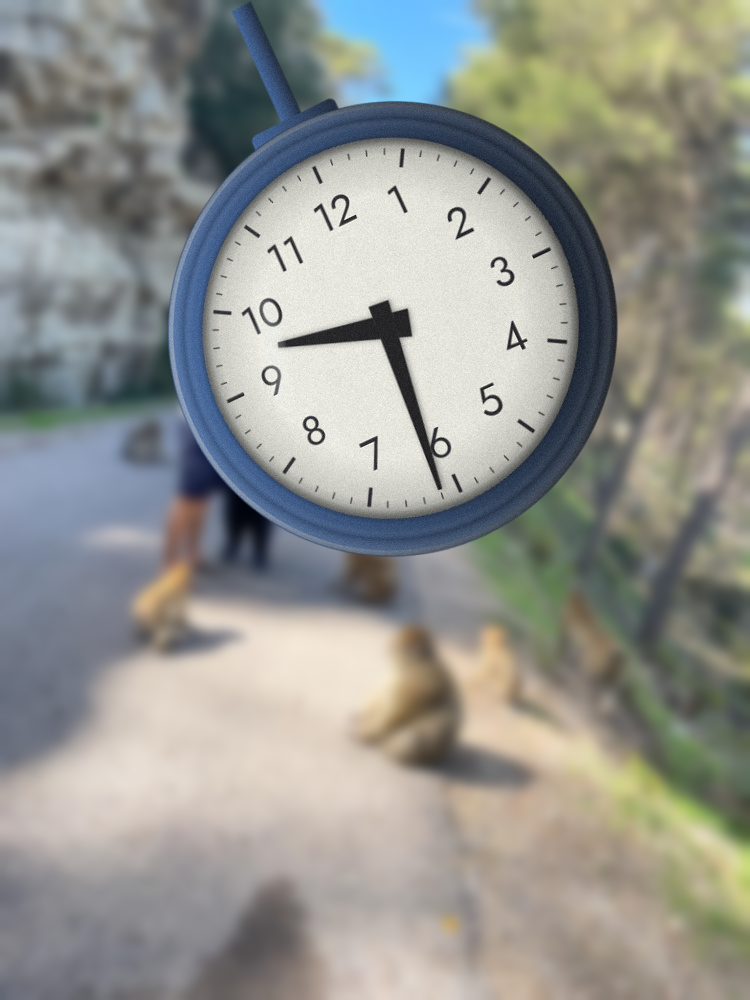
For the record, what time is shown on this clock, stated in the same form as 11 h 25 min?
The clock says 9 h 31 min
